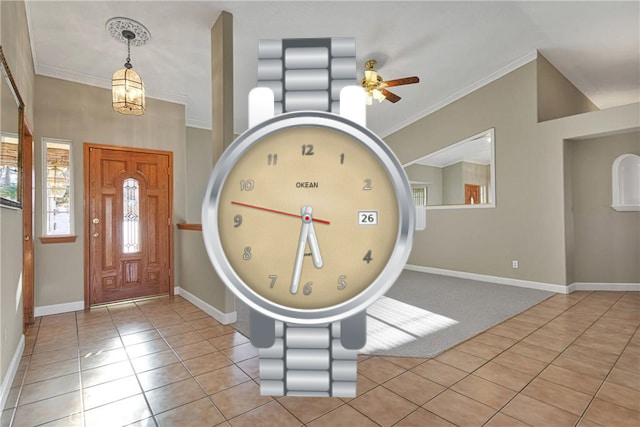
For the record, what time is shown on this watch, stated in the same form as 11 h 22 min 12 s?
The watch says 5 h 31 min 47 s
